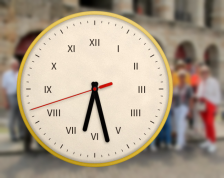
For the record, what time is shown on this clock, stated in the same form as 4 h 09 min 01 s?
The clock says 6 h 27 min 42 s
